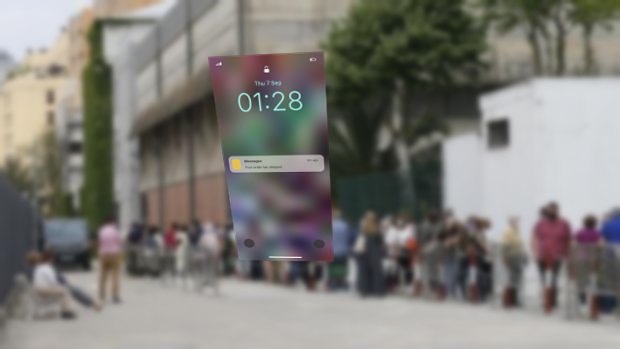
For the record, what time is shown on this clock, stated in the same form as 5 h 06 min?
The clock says 1 h 28 min
